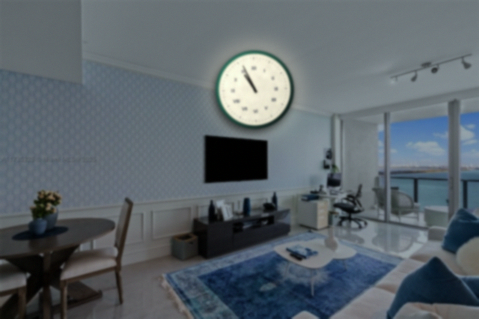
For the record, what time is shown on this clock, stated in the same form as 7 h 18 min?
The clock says 10 h 56 min
